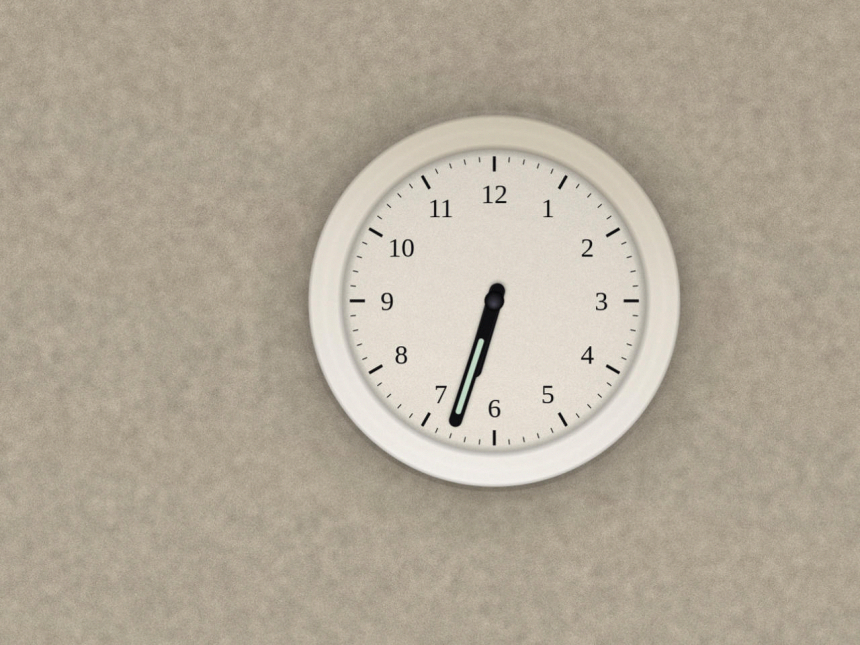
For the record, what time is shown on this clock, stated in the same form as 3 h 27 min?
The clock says 6 h 33 min
